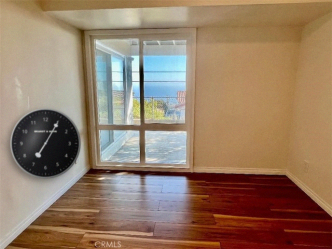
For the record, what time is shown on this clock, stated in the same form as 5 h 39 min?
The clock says 7 h 05 min
